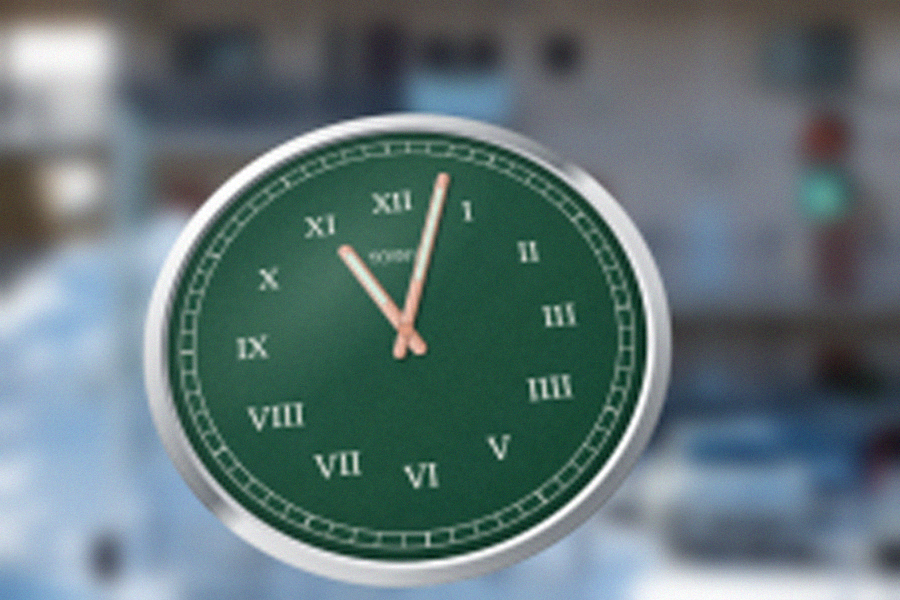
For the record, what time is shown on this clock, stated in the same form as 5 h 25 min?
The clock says 11 h 03 min
